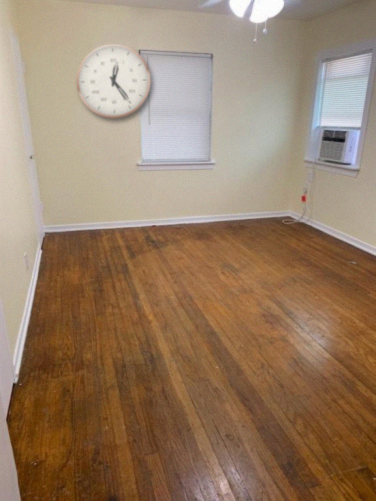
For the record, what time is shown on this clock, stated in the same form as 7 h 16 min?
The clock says 12 h 24 min
